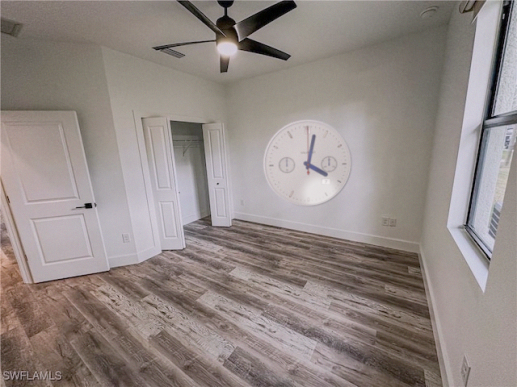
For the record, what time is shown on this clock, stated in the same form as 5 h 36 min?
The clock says 4 h 02 min
